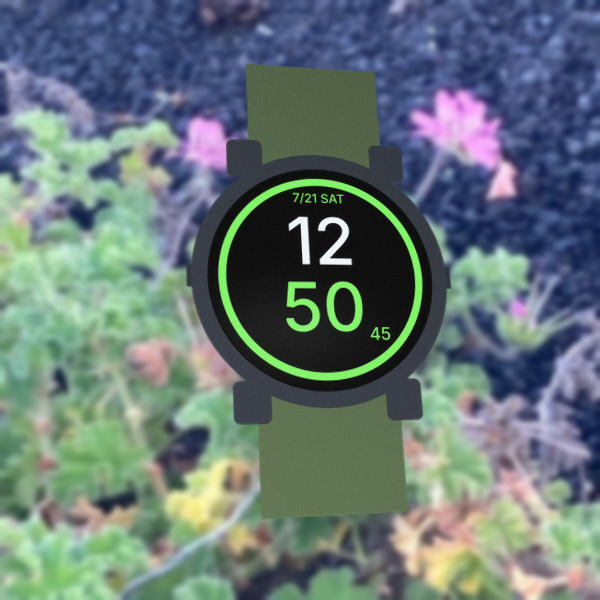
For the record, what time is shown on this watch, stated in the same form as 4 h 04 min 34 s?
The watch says 12 h 50 min 45 s
